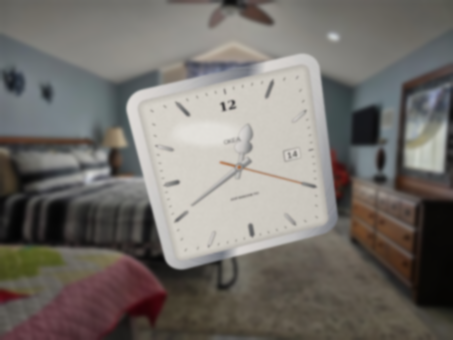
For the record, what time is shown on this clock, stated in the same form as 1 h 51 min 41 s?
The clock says 12 h 40 min 20 s
